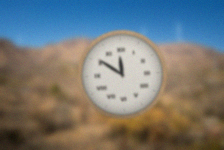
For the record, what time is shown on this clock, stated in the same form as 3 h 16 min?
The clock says 11 h 51 min
